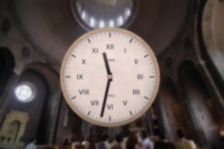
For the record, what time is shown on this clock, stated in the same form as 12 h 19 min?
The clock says 11 h 32 min
